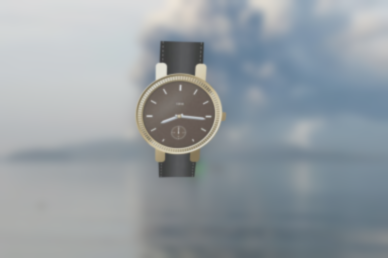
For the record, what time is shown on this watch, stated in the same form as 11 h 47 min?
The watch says 8 h 16 min
